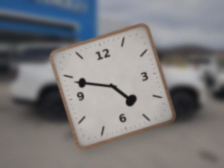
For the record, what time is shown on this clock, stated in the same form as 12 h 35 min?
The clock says 4 h 49 min
